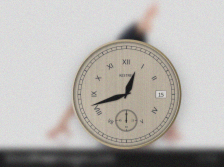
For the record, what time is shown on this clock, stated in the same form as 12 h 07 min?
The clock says 12 h 42 min
